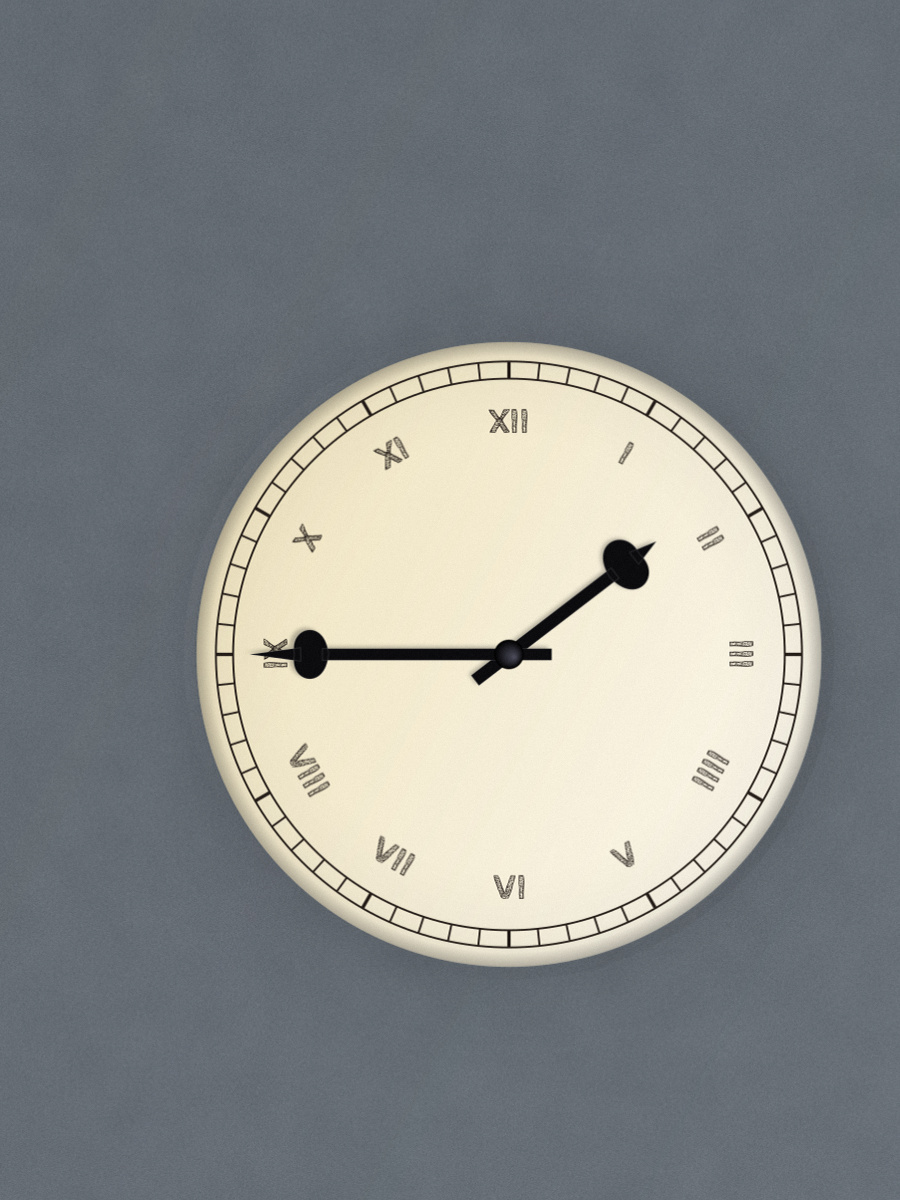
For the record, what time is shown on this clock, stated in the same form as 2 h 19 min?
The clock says 1 h 45 min
